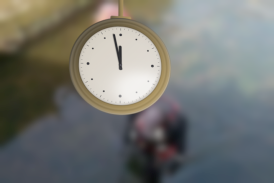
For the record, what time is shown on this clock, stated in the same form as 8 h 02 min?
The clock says 11 h 58 min
